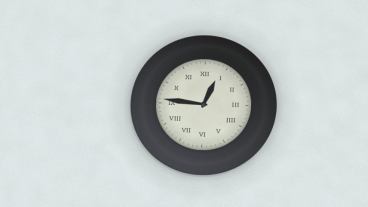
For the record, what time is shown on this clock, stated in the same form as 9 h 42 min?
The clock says 12 h 46 min
